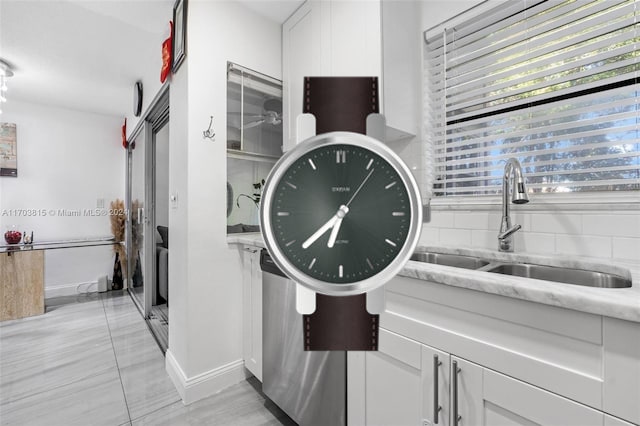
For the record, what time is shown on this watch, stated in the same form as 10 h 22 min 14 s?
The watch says 6 h 38 min 06 s
